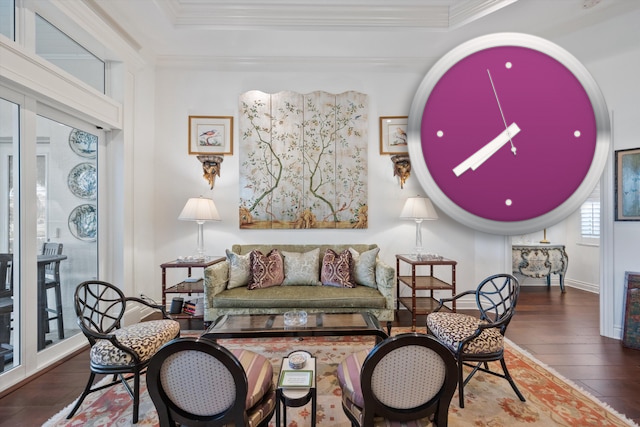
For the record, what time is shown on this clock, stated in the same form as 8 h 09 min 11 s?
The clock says 7 h 38 min 57 s
